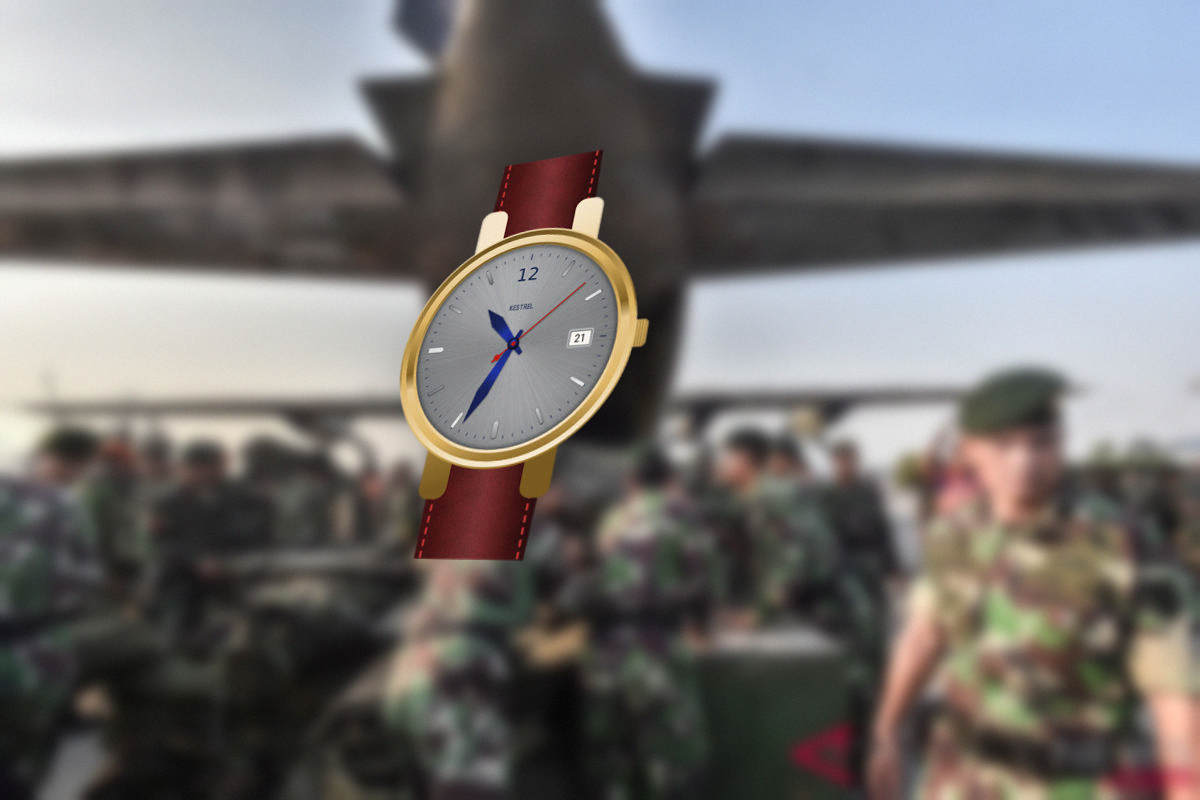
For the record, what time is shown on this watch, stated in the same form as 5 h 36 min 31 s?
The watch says 10 h 34 min 08 s
